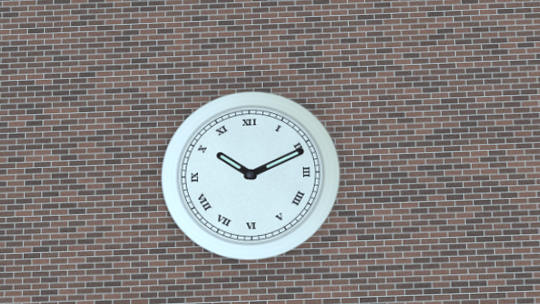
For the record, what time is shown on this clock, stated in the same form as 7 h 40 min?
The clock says 10 h 11 min
